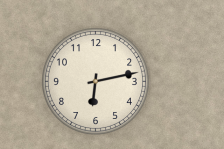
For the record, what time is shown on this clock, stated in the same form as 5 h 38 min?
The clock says 6 h 13 min
